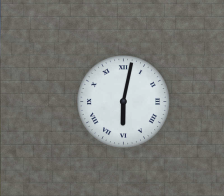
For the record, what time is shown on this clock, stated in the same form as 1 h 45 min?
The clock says 6 h 02 min
